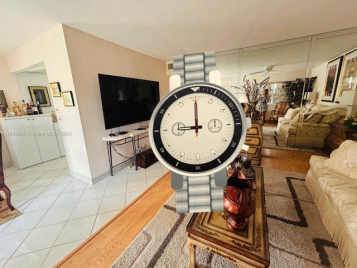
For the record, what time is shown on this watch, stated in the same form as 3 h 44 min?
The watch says 9 h 00 min
